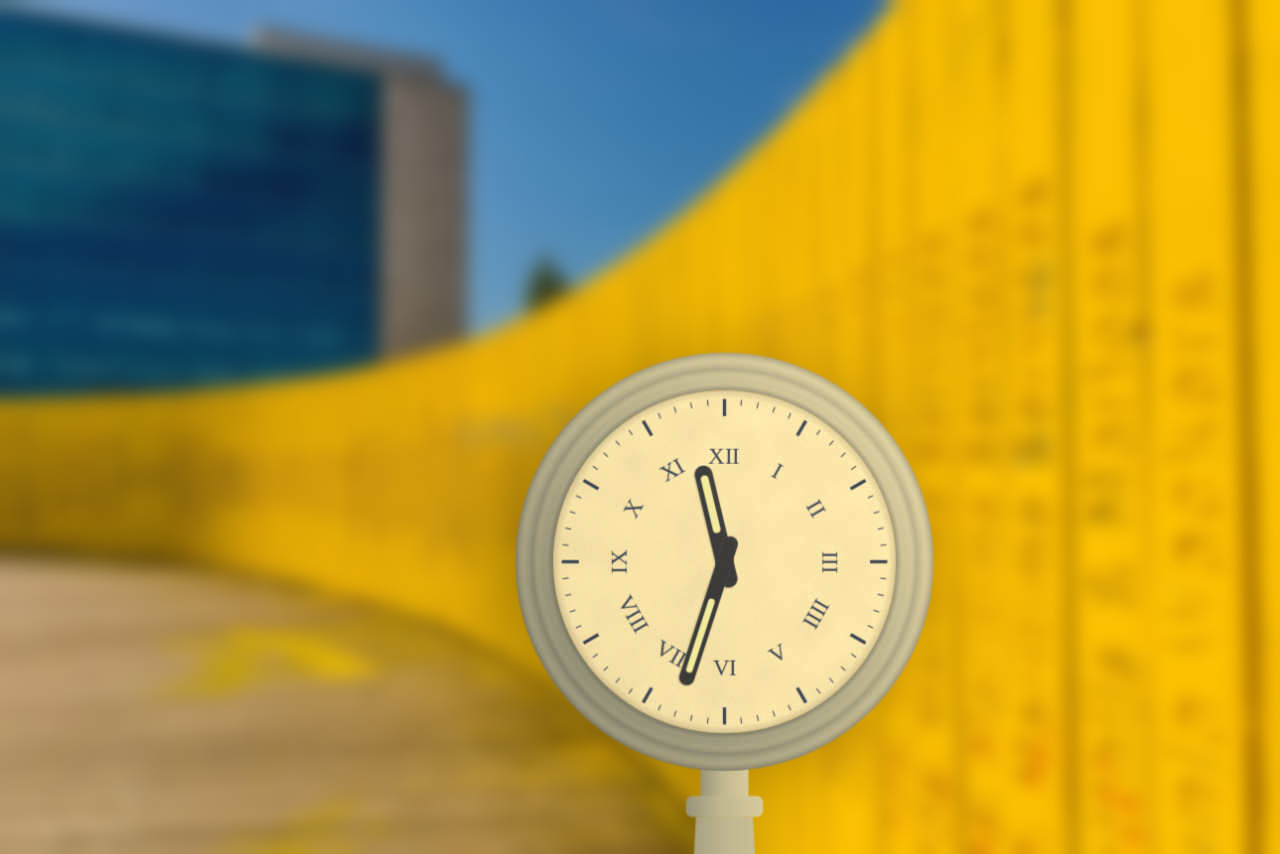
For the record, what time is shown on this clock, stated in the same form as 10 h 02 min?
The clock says 11 h 33 min
